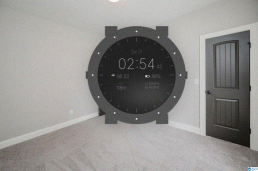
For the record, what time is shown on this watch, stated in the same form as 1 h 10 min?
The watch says 2 h 54 min
